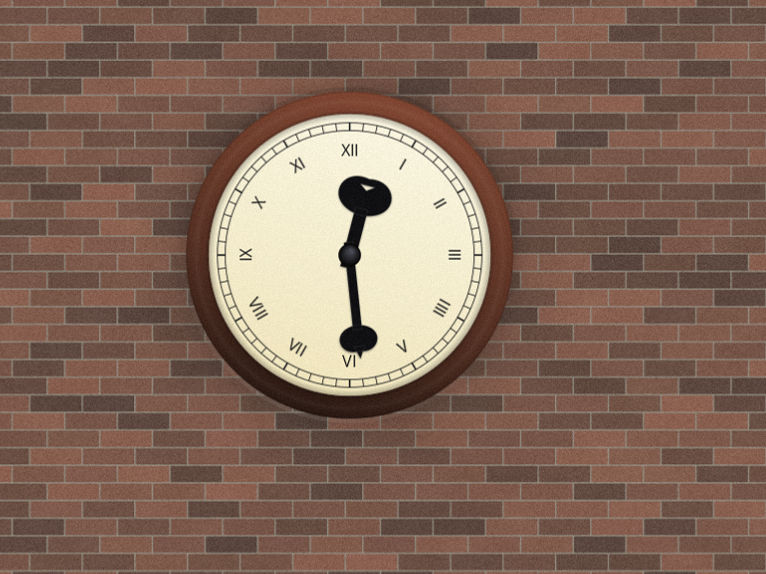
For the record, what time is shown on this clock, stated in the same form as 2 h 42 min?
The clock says 12 h 29 min
